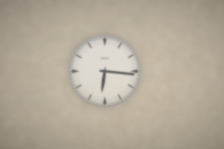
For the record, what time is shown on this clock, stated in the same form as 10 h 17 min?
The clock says 6 h 16 min
